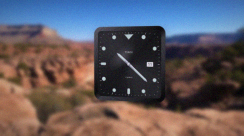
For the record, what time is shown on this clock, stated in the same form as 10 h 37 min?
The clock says 10 h 22 min
